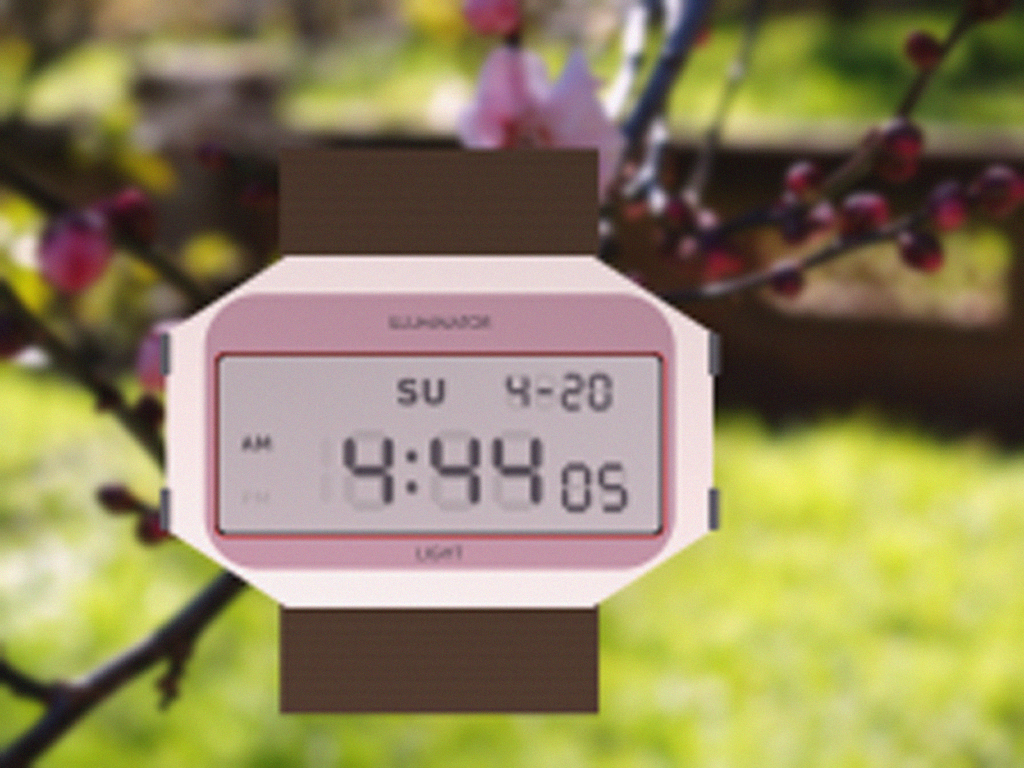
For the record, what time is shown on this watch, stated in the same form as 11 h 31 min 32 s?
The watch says 4 h 44 min 05 s
